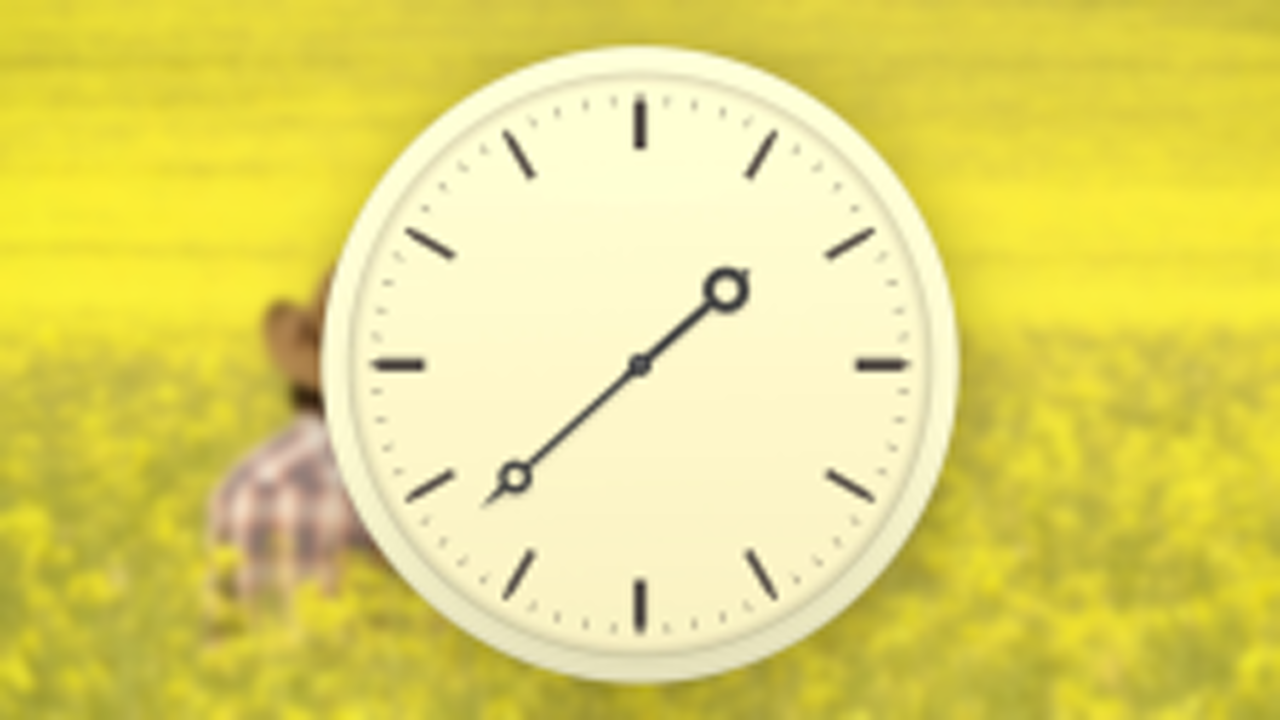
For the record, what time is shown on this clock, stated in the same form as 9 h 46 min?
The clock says 1 h 38 min
